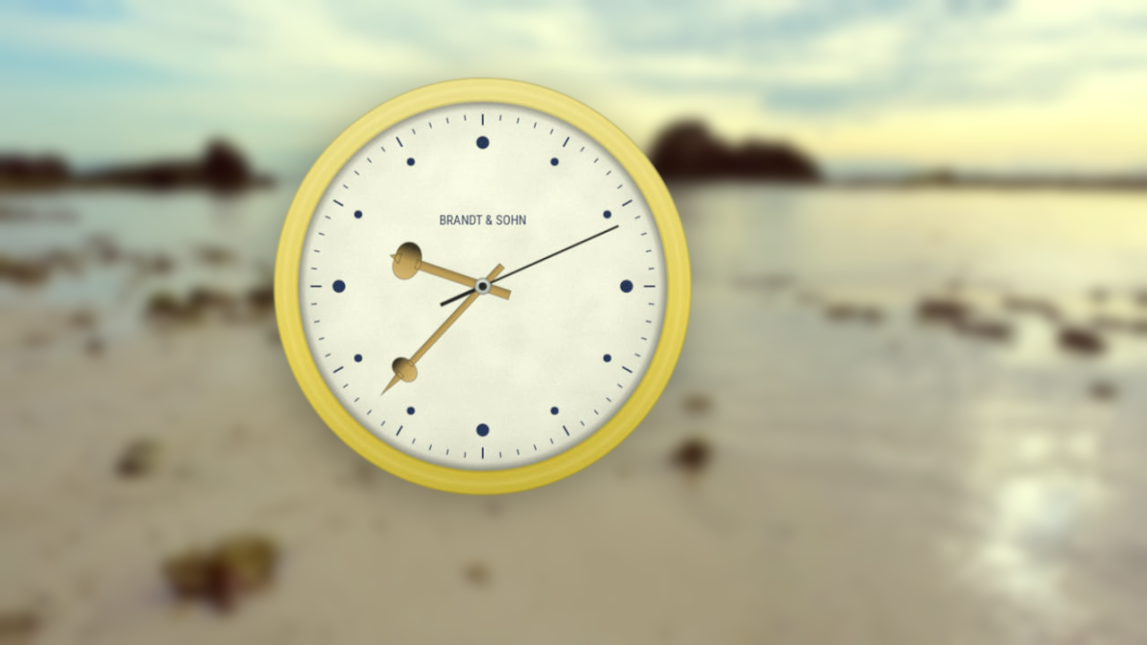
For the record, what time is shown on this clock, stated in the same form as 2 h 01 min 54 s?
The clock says 9 h 37 min 11 s
